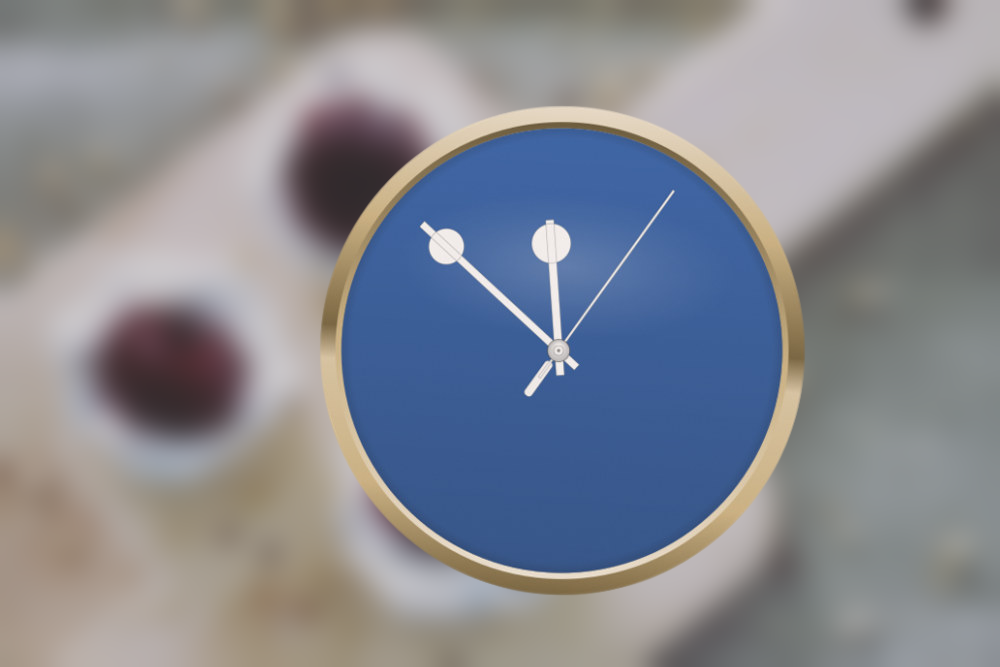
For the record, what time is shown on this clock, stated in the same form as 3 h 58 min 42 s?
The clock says 11 h 52 min 06 s
